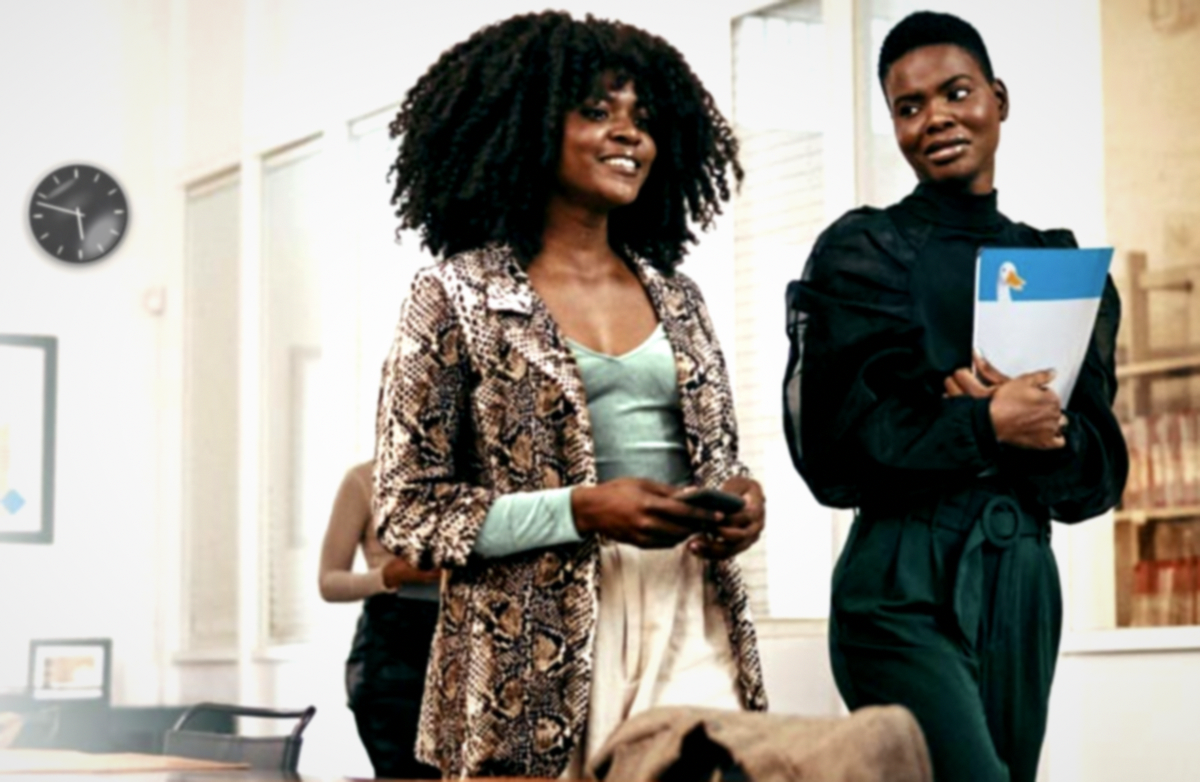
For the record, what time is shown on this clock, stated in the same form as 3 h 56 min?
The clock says 5 h 48 min
